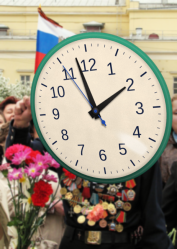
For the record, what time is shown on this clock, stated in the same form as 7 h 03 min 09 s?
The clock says 1 h 57 min 55 s
